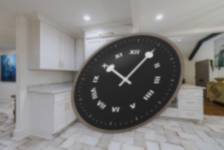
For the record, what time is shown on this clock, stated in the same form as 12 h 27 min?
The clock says 10 h 05 min
